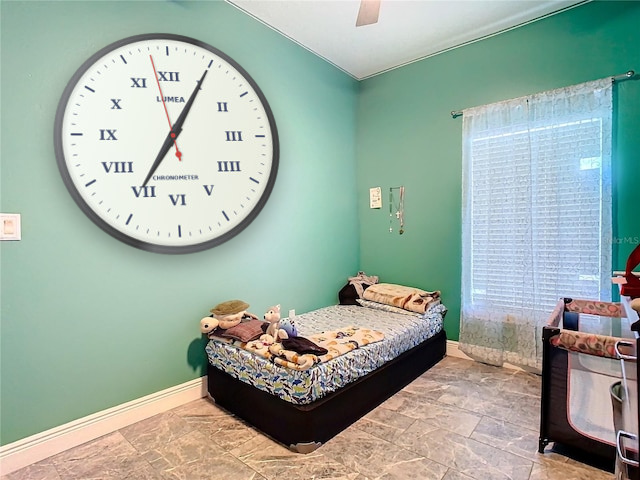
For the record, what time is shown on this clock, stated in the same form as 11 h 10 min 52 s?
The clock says 7 h 04 min 58 s
